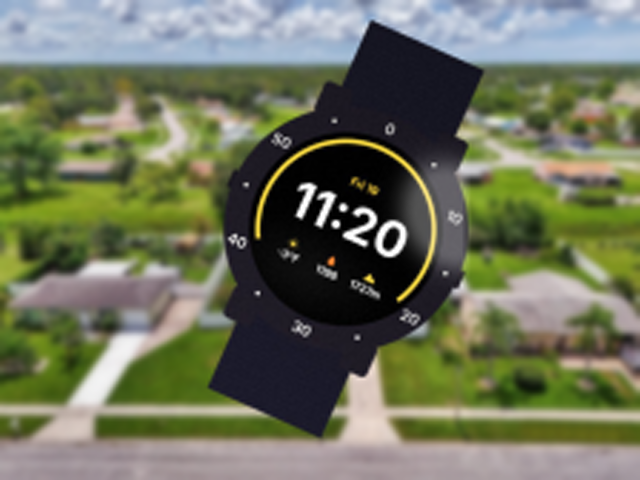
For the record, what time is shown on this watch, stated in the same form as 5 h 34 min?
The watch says 11 h 20 min
